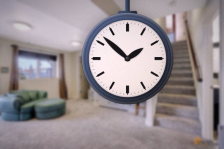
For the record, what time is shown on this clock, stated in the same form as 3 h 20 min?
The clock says 1 h 52 min
